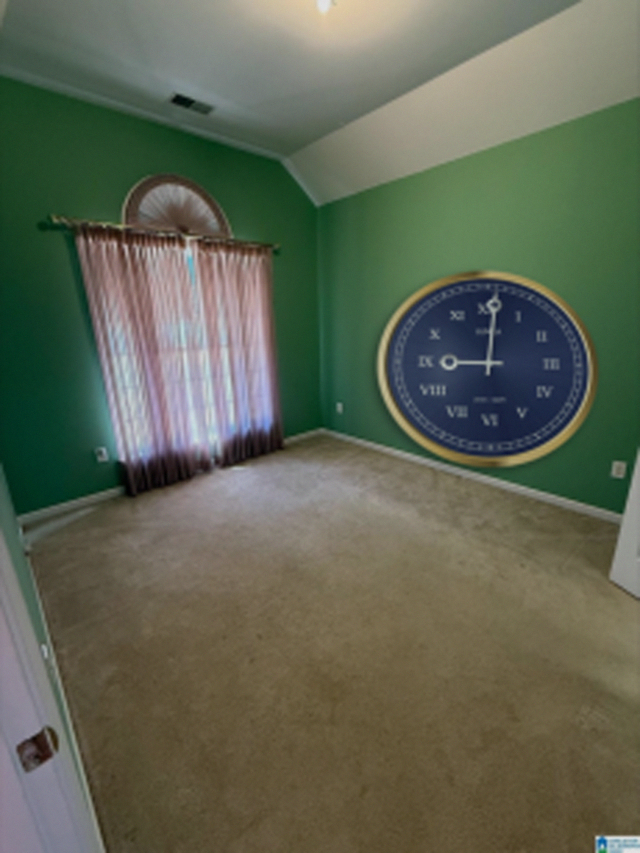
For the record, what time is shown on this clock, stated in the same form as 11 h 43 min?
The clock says 9 h 01 min
